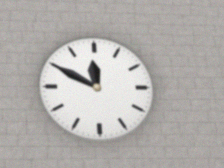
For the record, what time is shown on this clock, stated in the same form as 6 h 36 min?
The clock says 11 h 50 min
